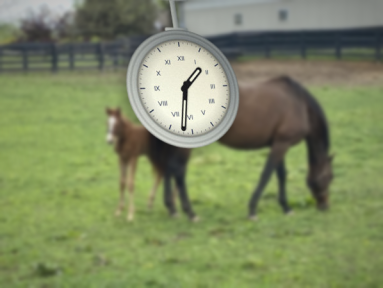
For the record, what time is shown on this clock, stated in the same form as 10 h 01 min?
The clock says 1 h 32 min
